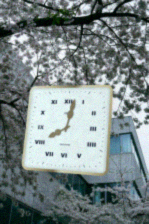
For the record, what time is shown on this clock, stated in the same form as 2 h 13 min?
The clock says 8 h 02 min
